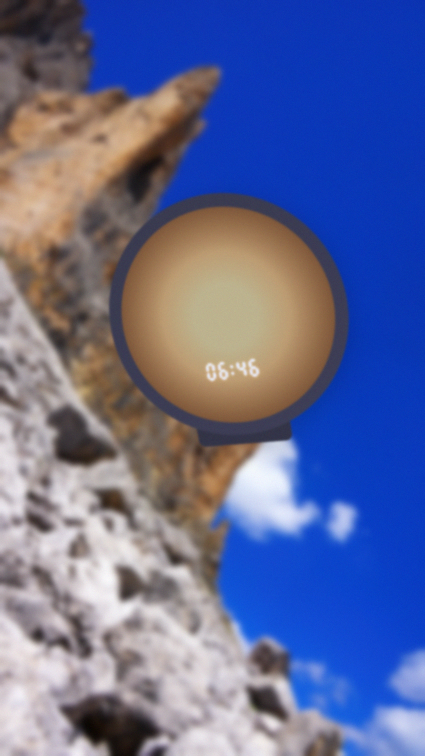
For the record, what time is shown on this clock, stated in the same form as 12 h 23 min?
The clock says 6 h 46 min
